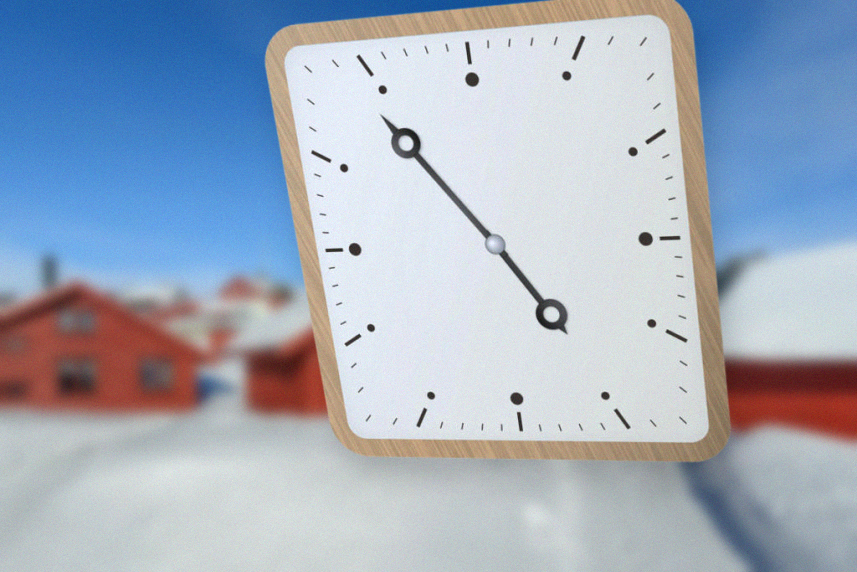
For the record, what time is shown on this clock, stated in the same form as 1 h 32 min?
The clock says 4 h 54 min
